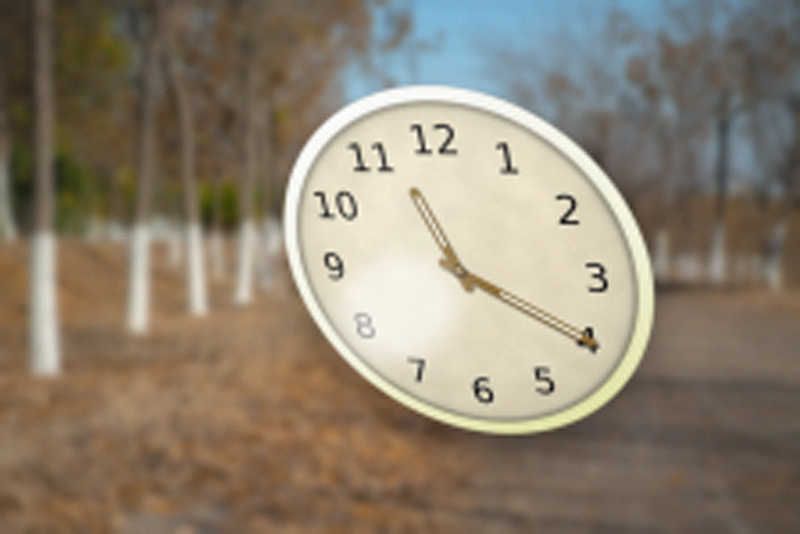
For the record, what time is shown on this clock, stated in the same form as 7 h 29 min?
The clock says 11 h 20 min
